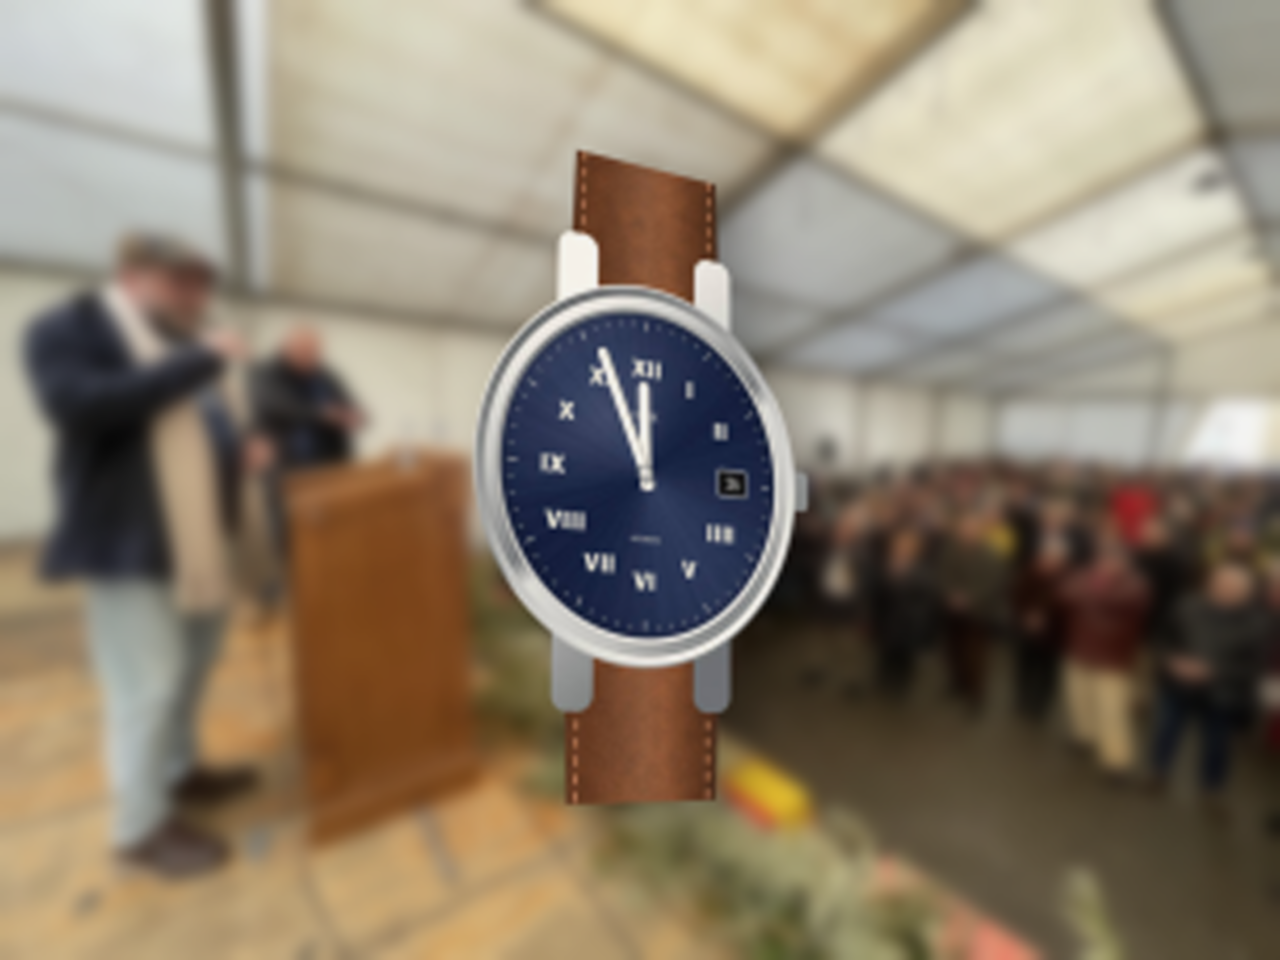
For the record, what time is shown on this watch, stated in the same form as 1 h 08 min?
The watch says 11 h 56 min
